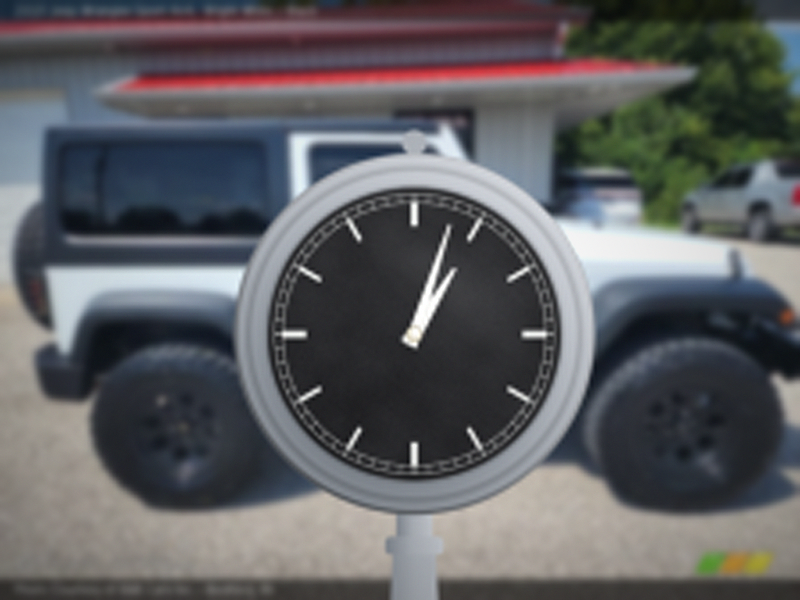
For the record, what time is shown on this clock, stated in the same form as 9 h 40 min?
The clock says 1 h 03 min
